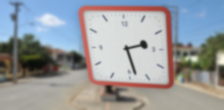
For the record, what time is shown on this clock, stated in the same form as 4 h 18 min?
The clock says 2 h 28 min
